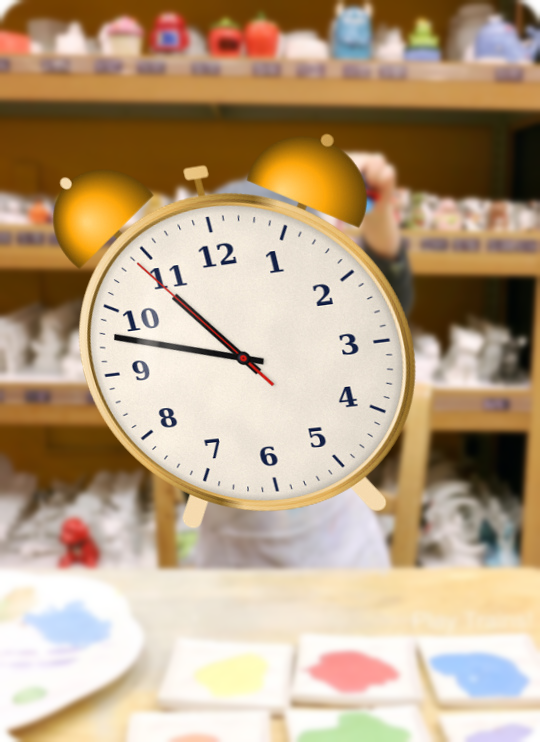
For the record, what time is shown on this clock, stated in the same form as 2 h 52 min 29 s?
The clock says 10 h 47 min 54 s
